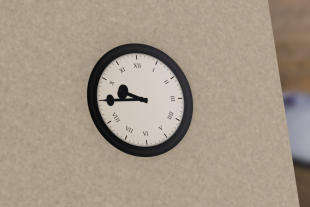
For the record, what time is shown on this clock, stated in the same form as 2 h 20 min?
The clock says 9 h 45 min
